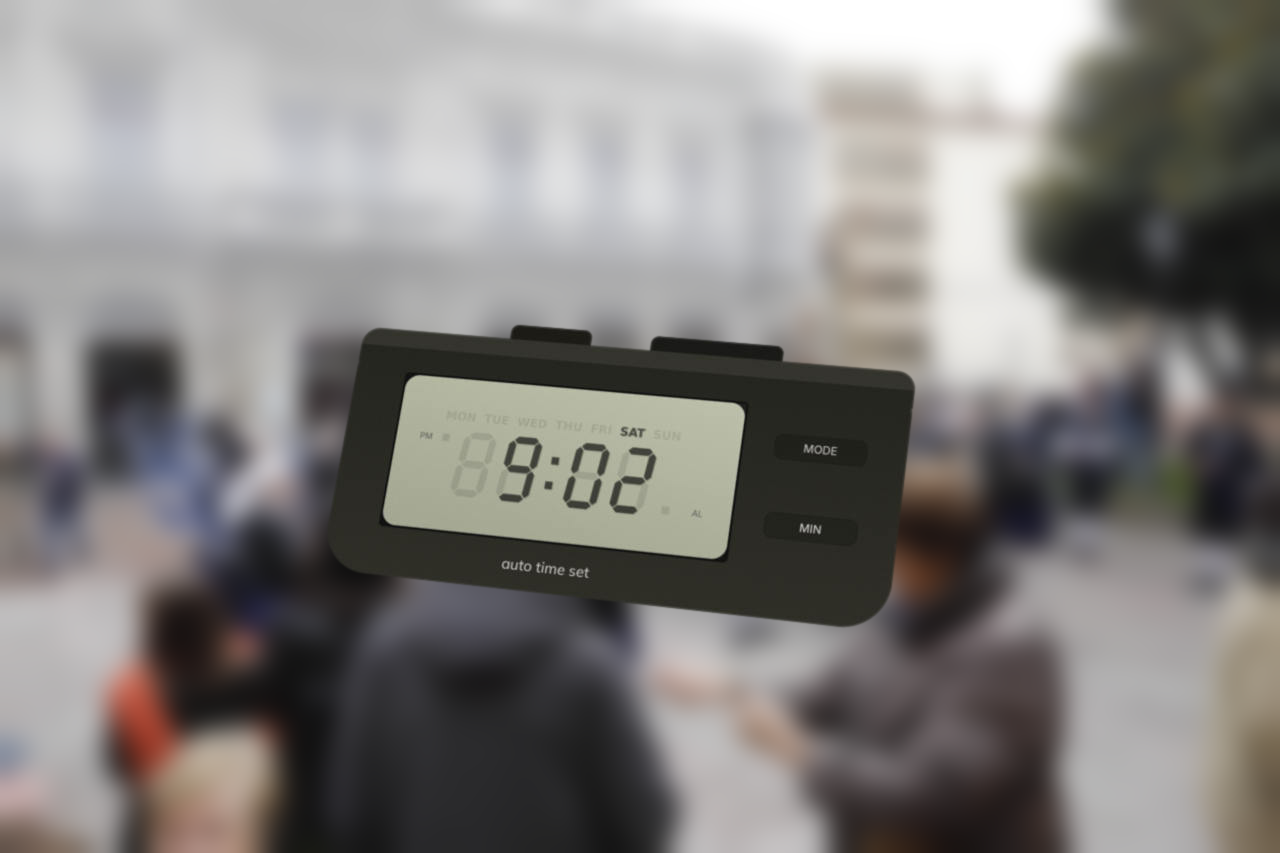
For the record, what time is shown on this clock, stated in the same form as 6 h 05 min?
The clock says 9 h 02 min
